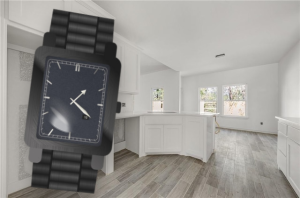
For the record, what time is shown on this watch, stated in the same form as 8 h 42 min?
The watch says 1 h 21 min
